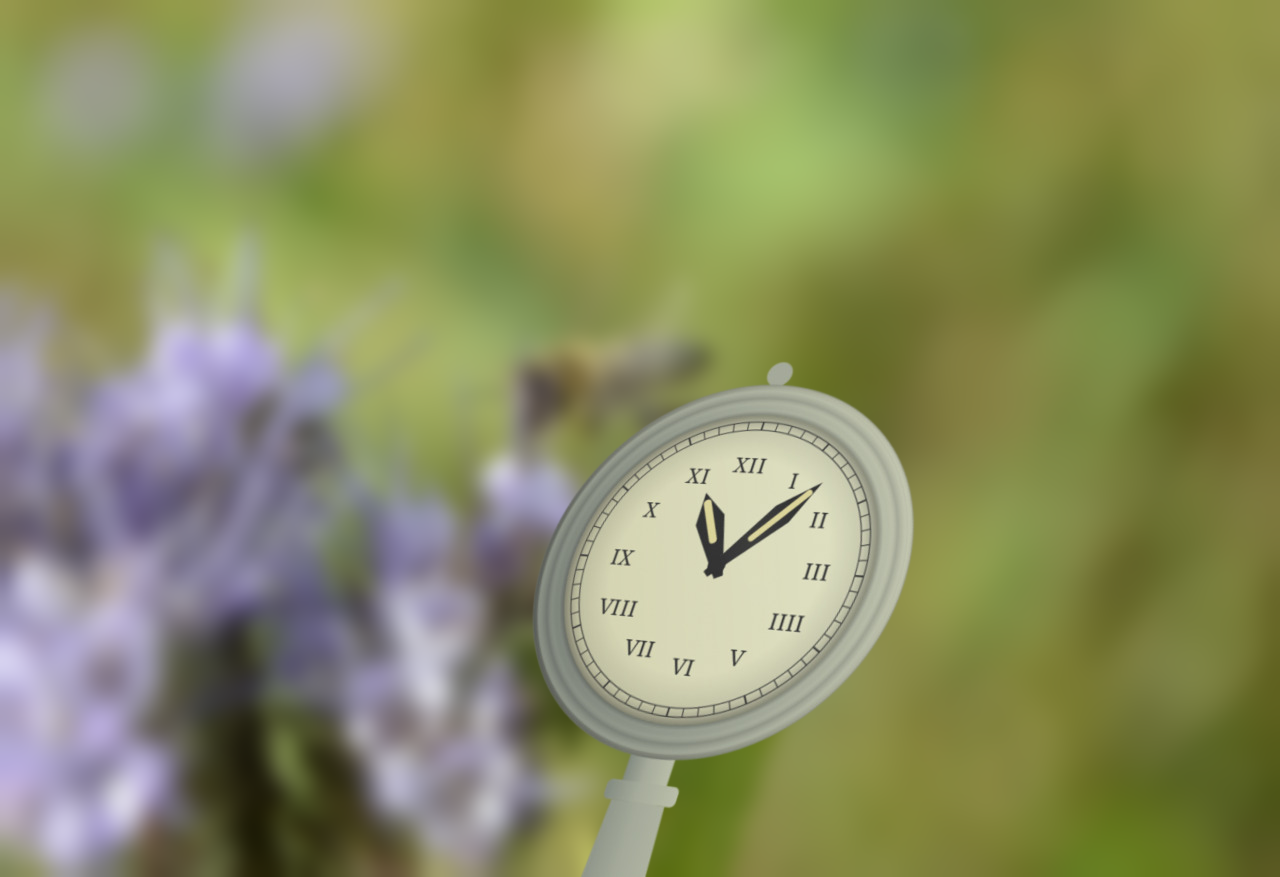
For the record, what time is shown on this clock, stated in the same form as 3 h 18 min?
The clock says 11 h 07 min
